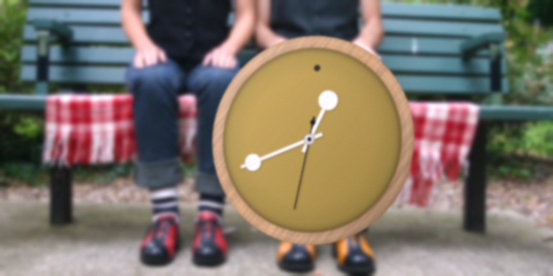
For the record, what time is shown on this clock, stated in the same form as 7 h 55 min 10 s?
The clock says 12 h 40 min 31 s
